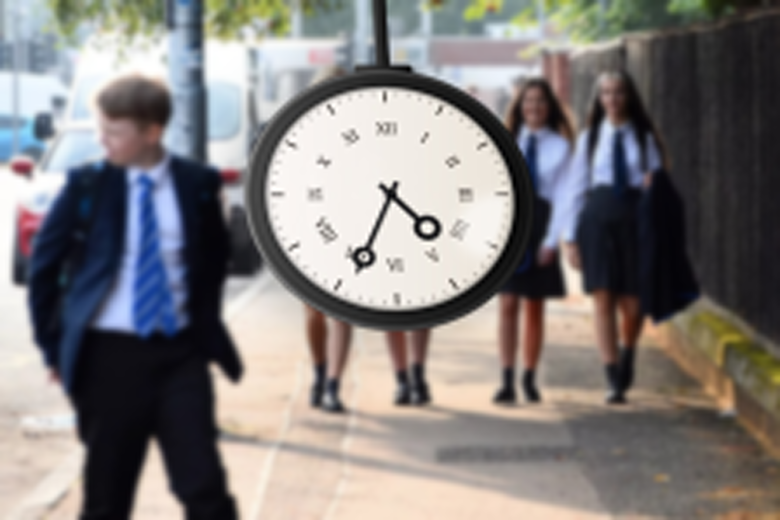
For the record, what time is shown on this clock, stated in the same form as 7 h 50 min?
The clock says 4 h 34 min
